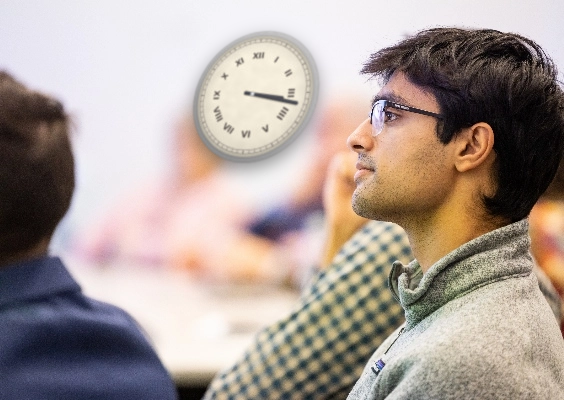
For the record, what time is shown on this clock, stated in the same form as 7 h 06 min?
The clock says 3 h 17 min
